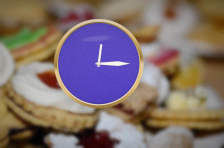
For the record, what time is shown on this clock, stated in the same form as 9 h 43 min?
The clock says 12 h 15 min
